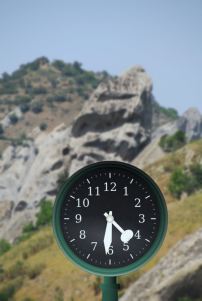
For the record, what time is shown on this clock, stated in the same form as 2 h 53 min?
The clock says 4 h 31 min
